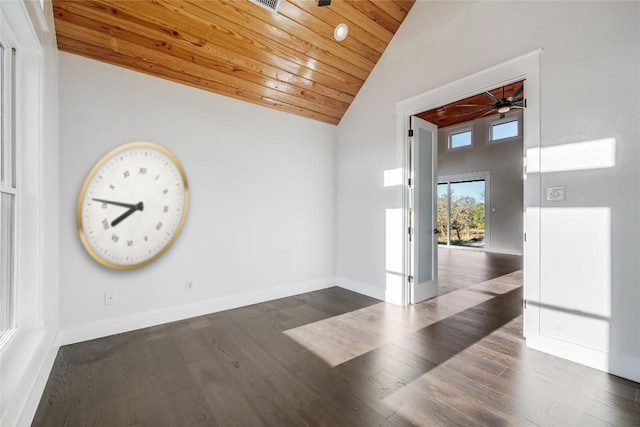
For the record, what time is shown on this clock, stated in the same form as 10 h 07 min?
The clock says 7 h 46 min
